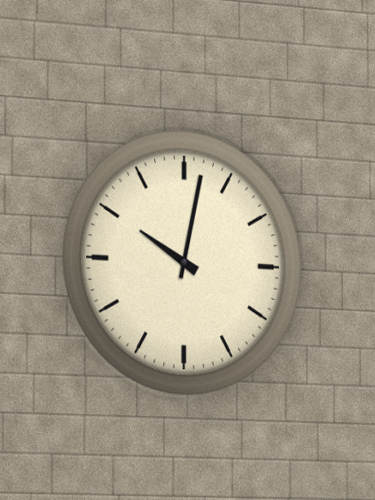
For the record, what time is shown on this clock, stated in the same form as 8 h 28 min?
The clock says 10 h 02 min
